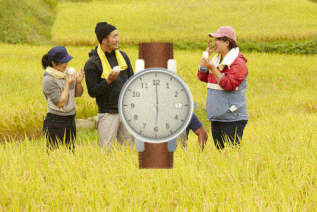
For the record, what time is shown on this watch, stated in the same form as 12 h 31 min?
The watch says 6 h 00 min
